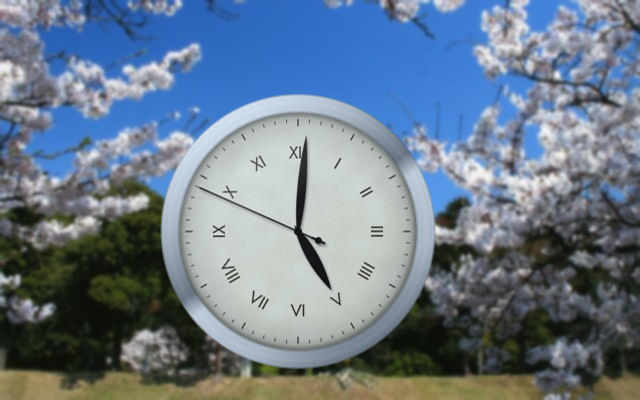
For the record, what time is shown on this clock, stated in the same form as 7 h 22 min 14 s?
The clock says 5 h 00 min 49 s
